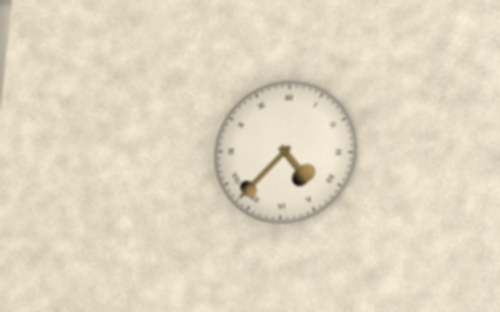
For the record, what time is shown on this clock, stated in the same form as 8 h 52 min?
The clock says 4 h 37 min
